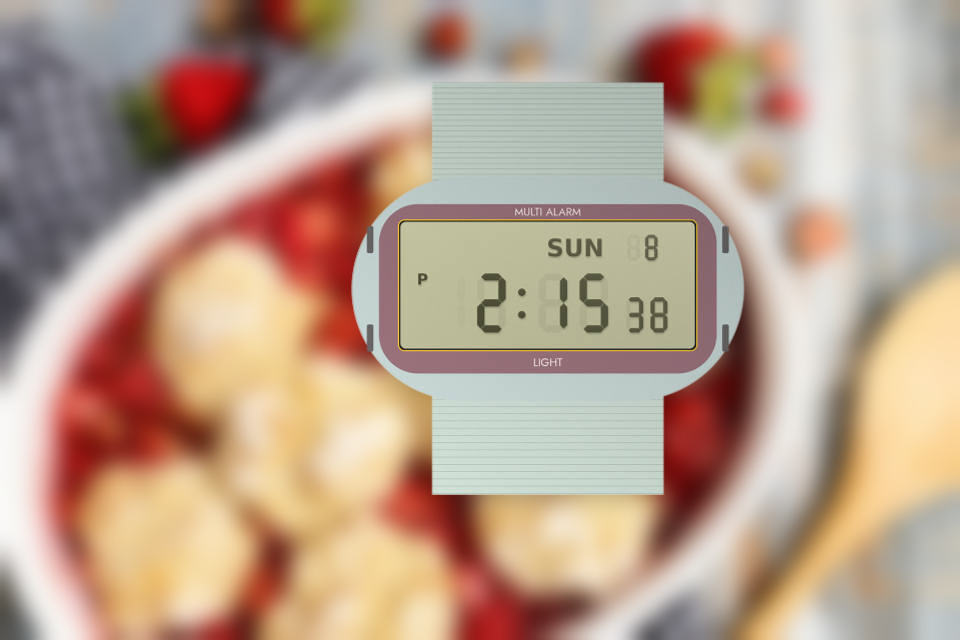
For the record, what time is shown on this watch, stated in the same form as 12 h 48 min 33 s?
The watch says 2 h 15 min 38 s
